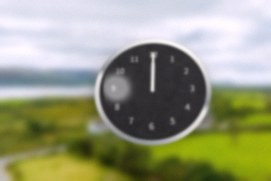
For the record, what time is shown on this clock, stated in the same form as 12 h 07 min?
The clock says 12 h 00 min
